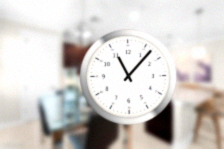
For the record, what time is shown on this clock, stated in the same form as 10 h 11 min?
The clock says 11 h 07 min
